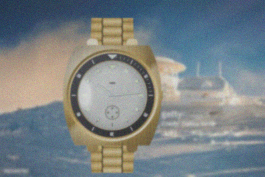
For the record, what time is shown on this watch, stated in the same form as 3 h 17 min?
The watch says 10 h 14 min
